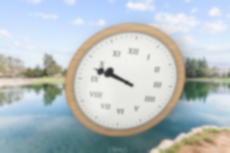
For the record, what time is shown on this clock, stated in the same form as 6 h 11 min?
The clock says 9 h 48 min
